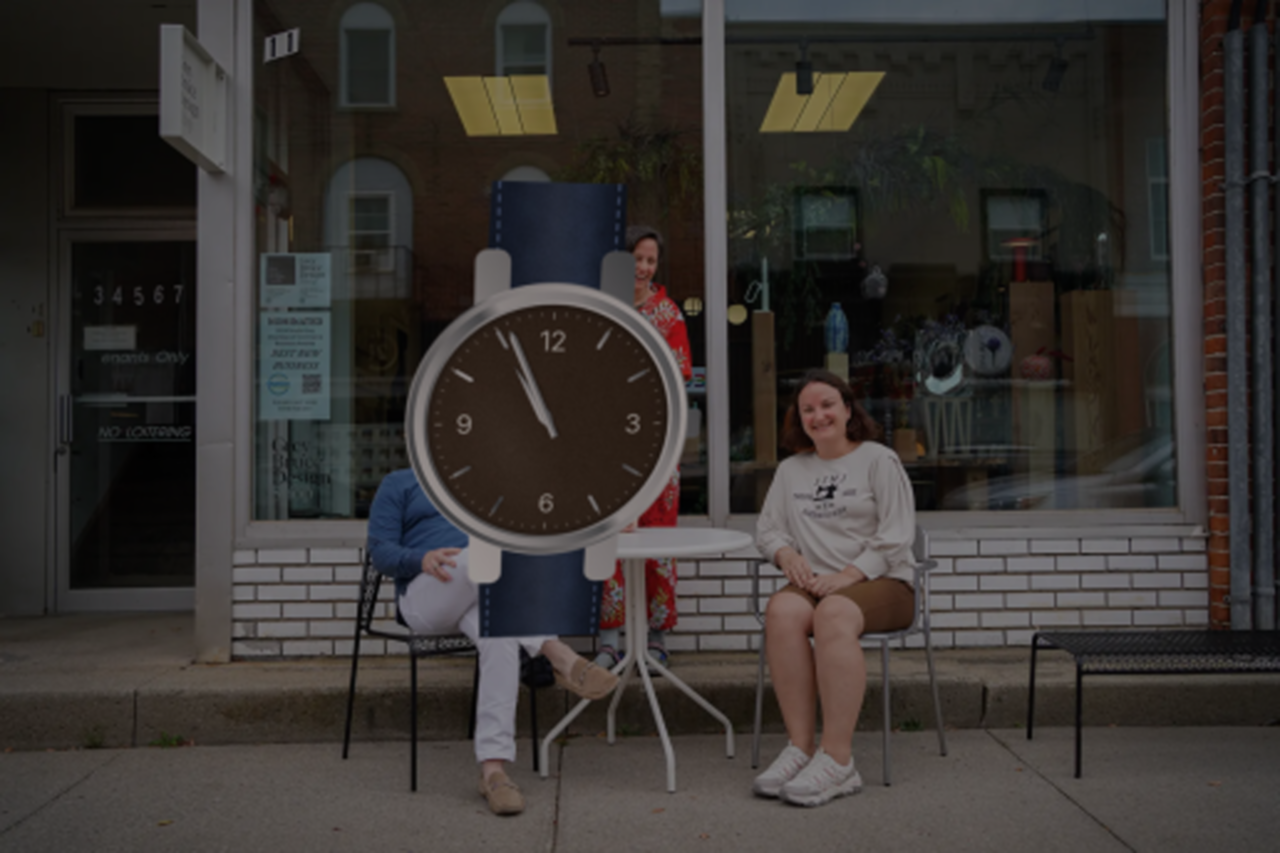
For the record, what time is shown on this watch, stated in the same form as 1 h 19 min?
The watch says 10 h 56 min
